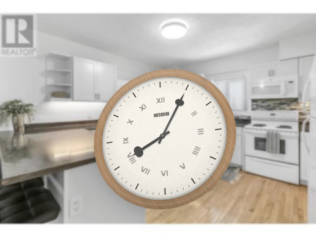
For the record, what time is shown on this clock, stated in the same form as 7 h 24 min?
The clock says 8 h 05 min
